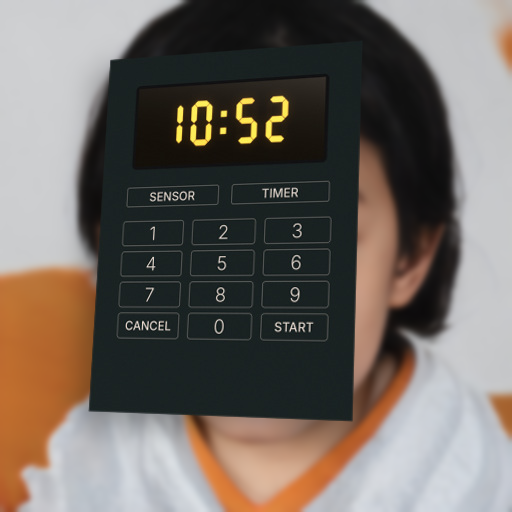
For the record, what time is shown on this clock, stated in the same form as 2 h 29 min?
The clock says 10 h 52 min
